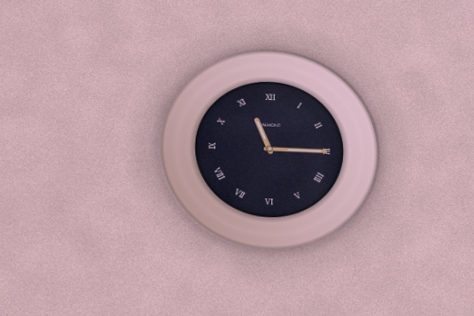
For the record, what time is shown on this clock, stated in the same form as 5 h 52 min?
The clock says 11 h 15 min
